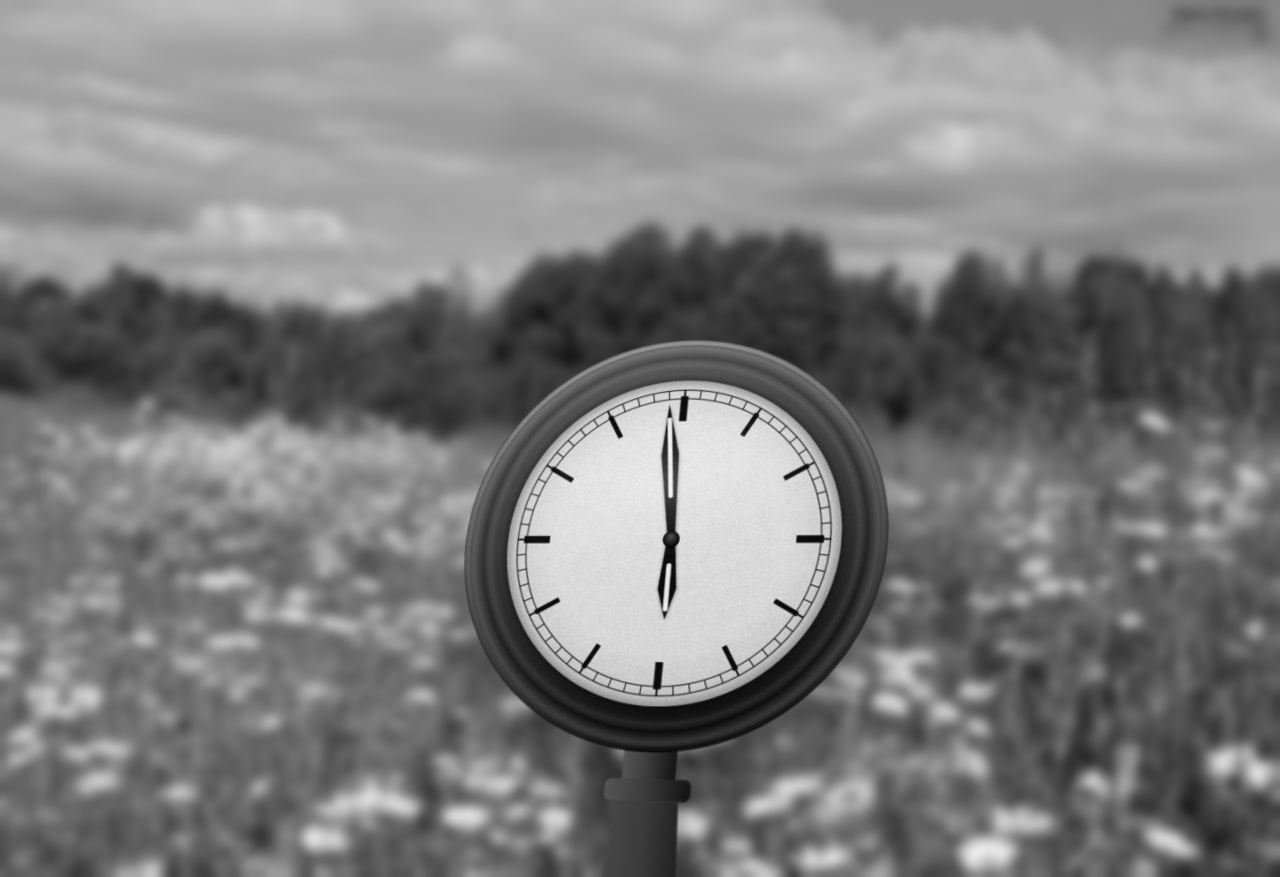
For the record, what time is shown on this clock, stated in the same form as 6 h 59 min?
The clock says 5 h 59 min
